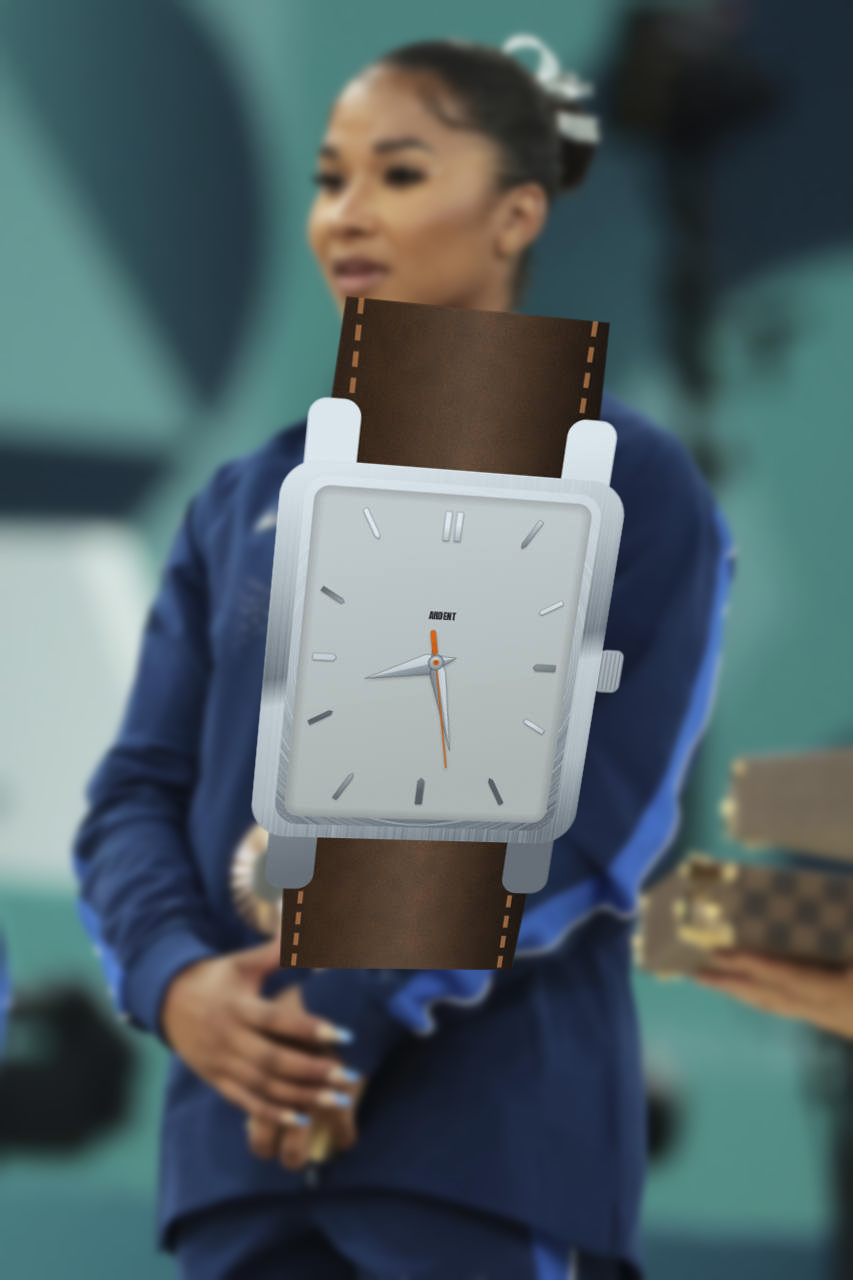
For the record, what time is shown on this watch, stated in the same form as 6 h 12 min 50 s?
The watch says 8 h 27 min 28 s
